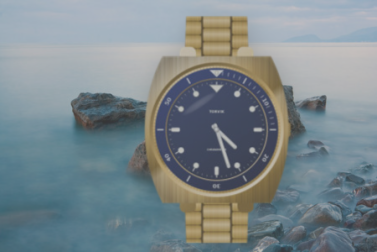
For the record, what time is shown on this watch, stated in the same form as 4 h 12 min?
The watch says 4 h 27 min
